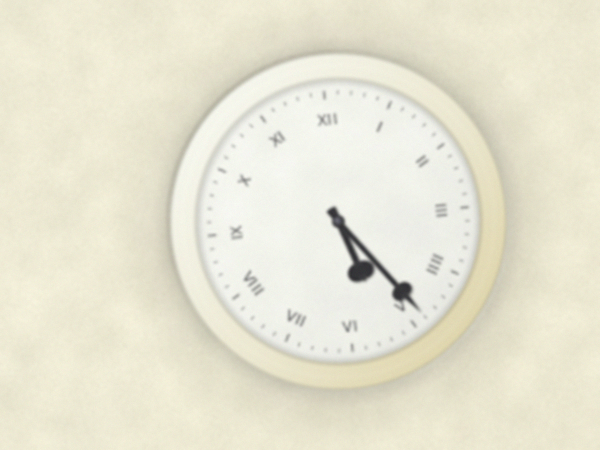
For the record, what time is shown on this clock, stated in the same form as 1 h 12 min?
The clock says 5 h 24 min
